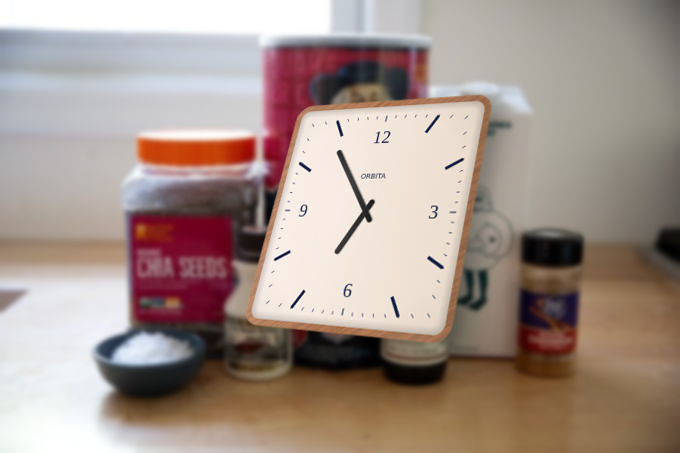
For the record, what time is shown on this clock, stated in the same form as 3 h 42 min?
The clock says 6 h 54 min
